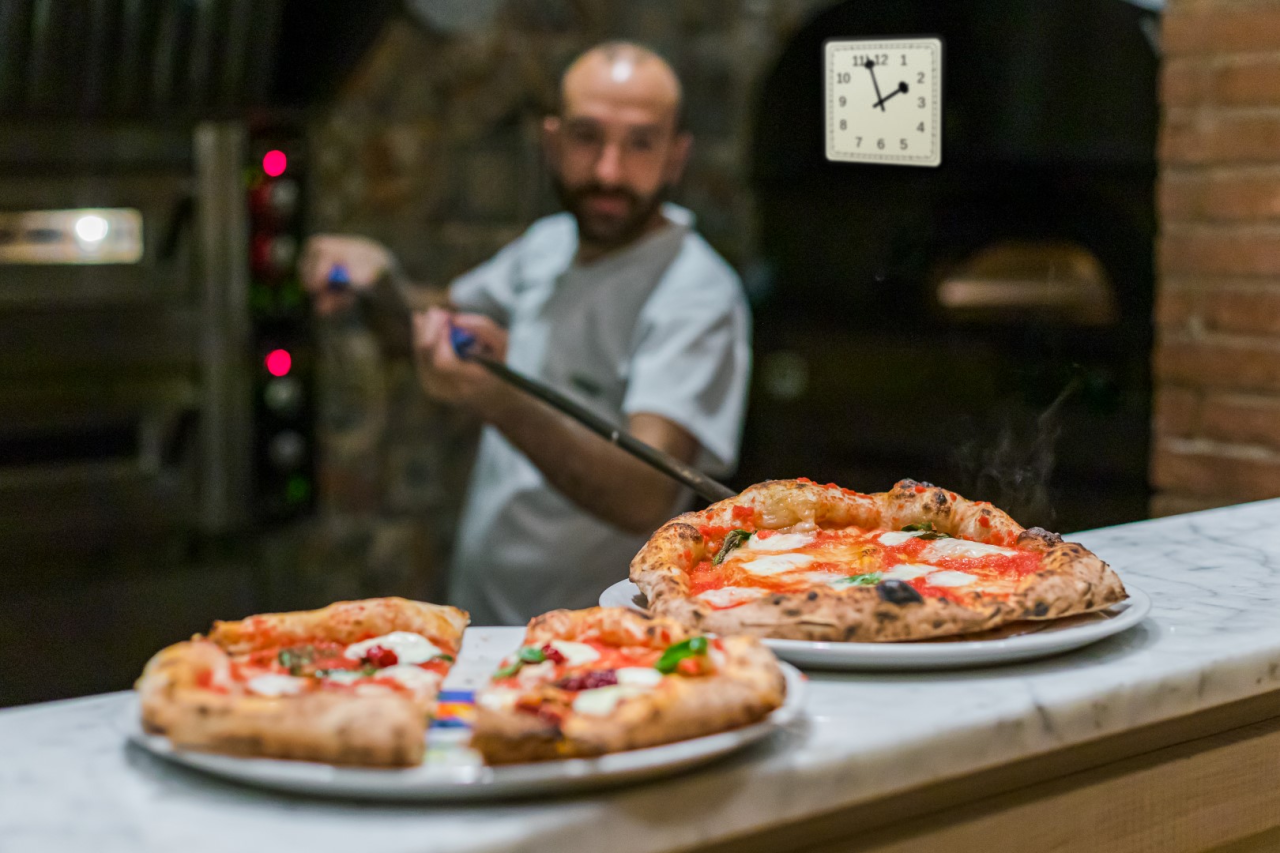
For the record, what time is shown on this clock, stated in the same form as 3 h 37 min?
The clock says 1 h 57 min
